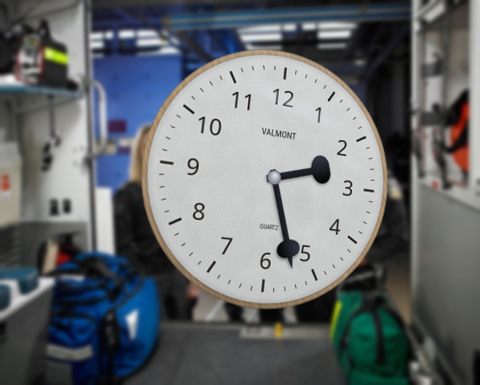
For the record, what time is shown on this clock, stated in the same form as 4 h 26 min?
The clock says 2 h 27 min
